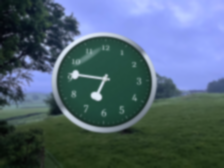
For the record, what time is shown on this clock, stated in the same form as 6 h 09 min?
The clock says 6 h 46 min
